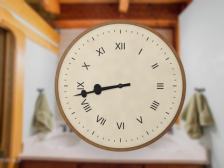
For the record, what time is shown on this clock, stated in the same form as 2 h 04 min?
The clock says 8 h 43 min
